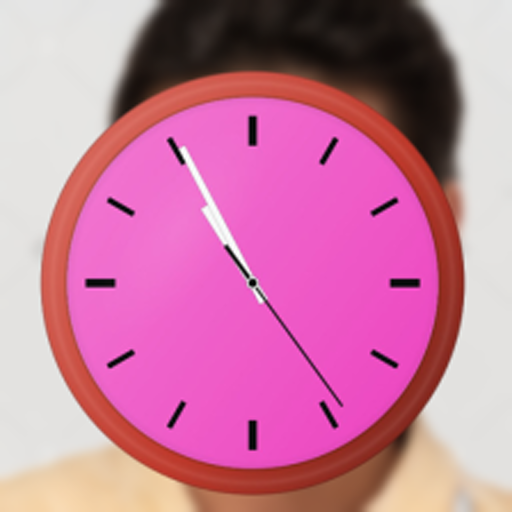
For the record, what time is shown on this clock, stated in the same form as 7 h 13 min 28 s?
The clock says 10 h 55 min 24 s
